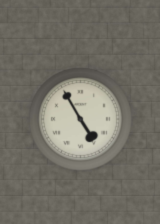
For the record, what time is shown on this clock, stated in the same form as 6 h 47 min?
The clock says 4 h 55 min
